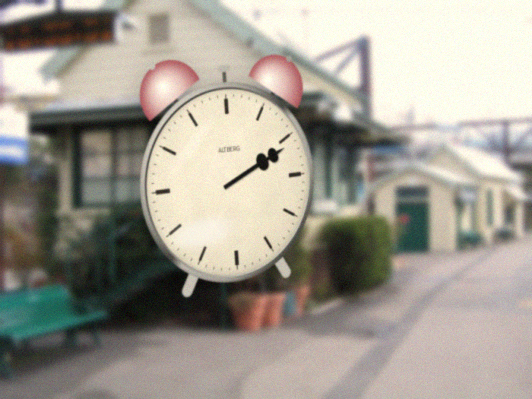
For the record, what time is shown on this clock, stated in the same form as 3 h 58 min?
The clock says 2 h 11 min
